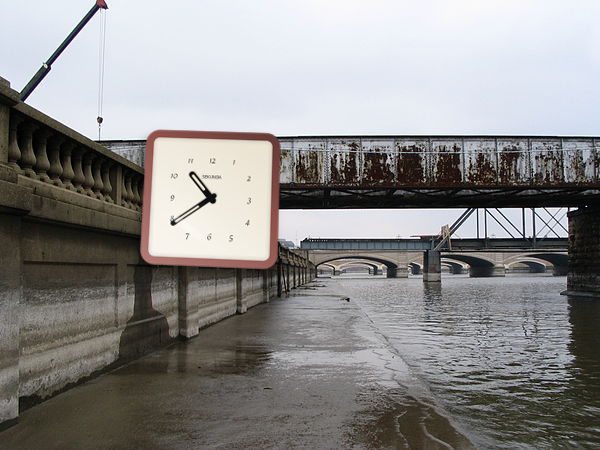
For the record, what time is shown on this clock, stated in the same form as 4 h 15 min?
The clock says 10 h 39 min
